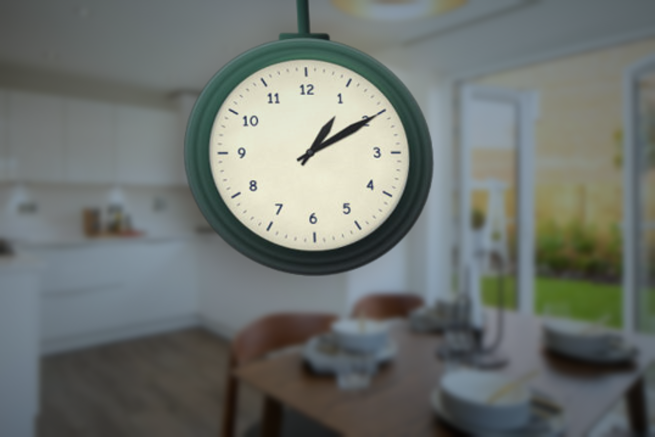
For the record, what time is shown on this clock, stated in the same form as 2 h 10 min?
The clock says 1 h 10 min
